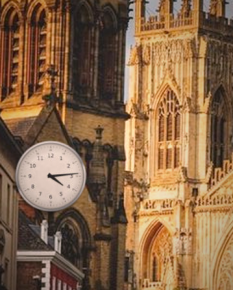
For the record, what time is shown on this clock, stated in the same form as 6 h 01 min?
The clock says 4 h 14 min
